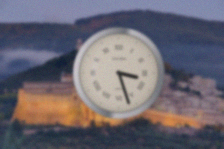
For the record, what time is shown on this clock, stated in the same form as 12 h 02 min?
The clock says 3 h 27 min
